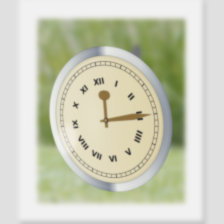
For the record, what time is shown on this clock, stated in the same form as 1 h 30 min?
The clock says 12 h 15 min
